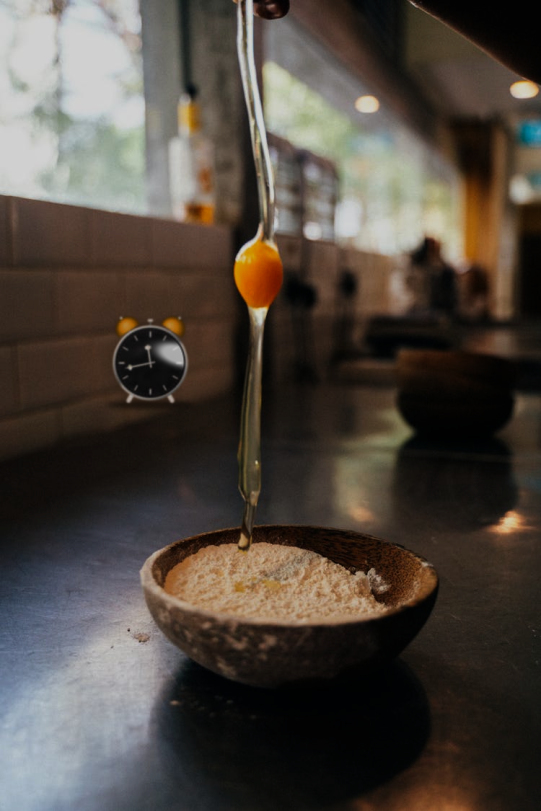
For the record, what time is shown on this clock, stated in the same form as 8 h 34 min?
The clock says 11 h 43 min
